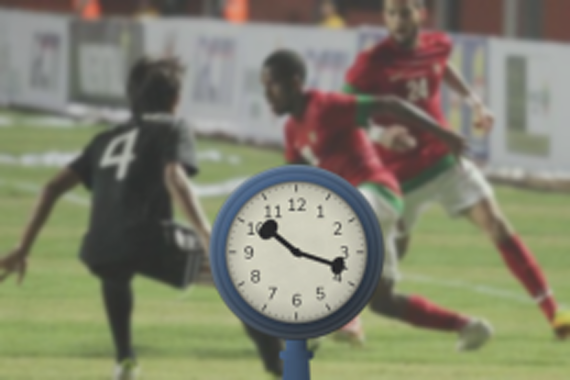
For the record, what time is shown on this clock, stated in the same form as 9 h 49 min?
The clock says 10 h 18 min
